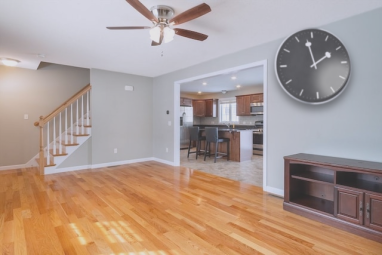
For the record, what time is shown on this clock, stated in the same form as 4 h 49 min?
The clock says 1 h 58 min
